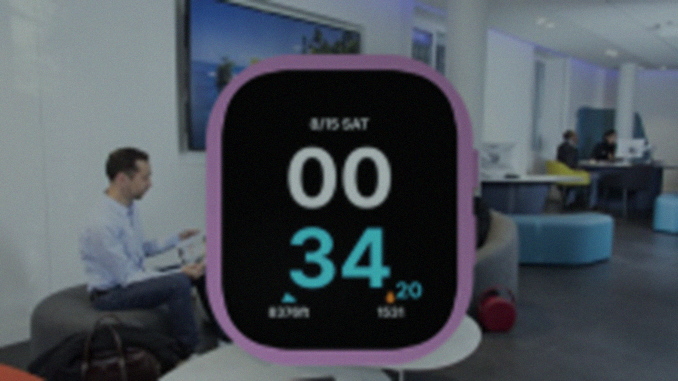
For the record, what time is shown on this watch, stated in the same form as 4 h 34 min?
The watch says 0 h 34 min
